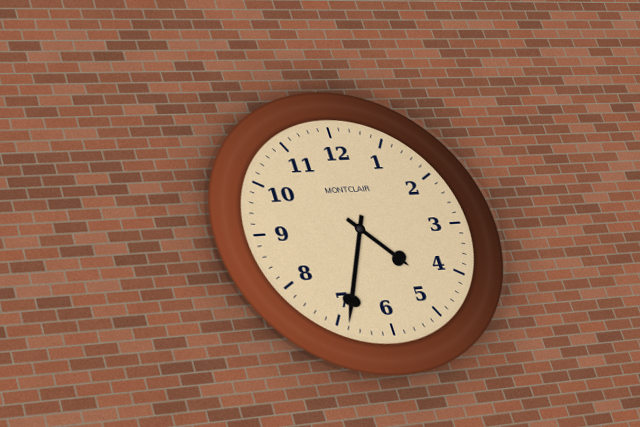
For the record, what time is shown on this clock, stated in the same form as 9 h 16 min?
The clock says 4 h 34 min
